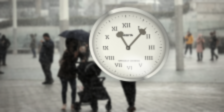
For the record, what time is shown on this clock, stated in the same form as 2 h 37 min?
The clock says 11 h 07 min
